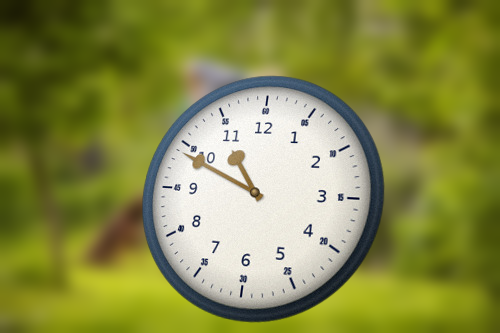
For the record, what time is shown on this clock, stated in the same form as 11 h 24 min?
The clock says 10 h 49 min
